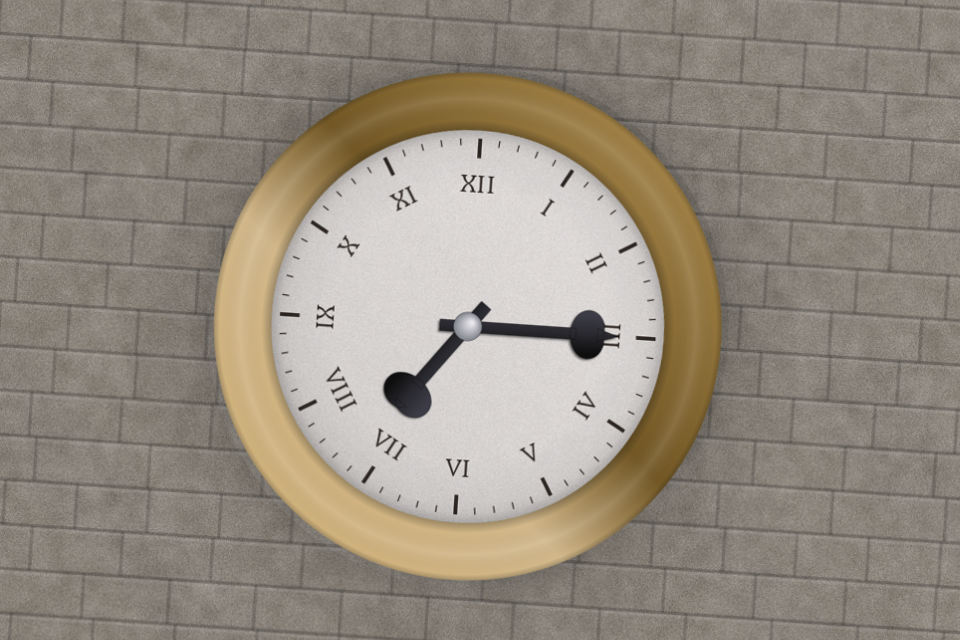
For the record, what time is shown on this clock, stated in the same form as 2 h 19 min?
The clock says 7 h 15 min
